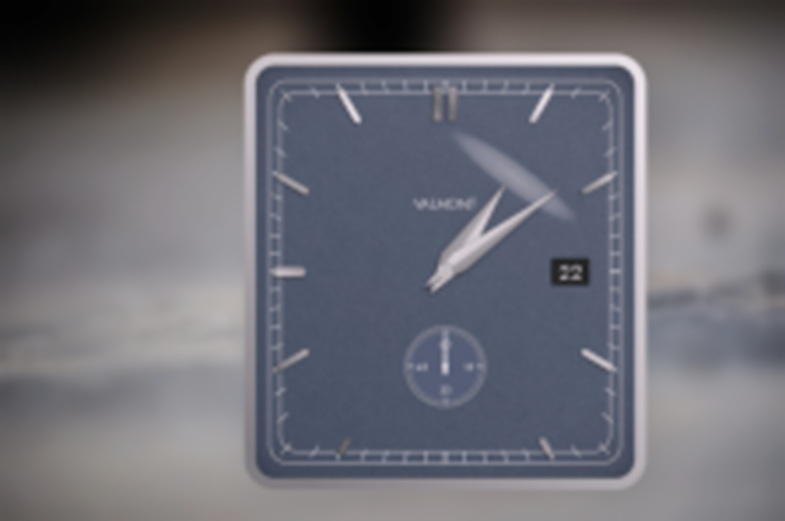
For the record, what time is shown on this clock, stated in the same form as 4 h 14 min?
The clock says 1 h 09 min
